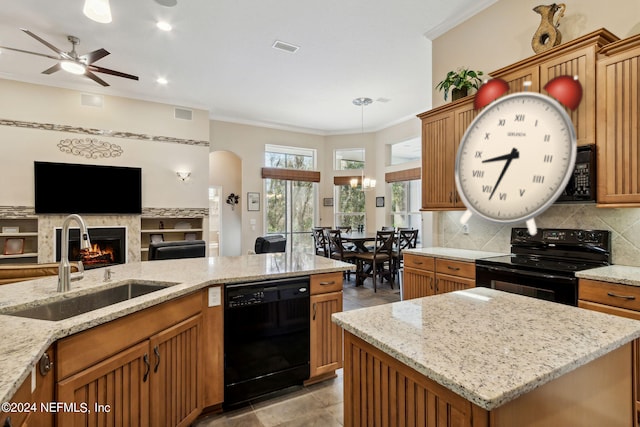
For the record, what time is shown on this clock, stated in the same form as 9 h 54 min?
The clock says 8 h 33 min
